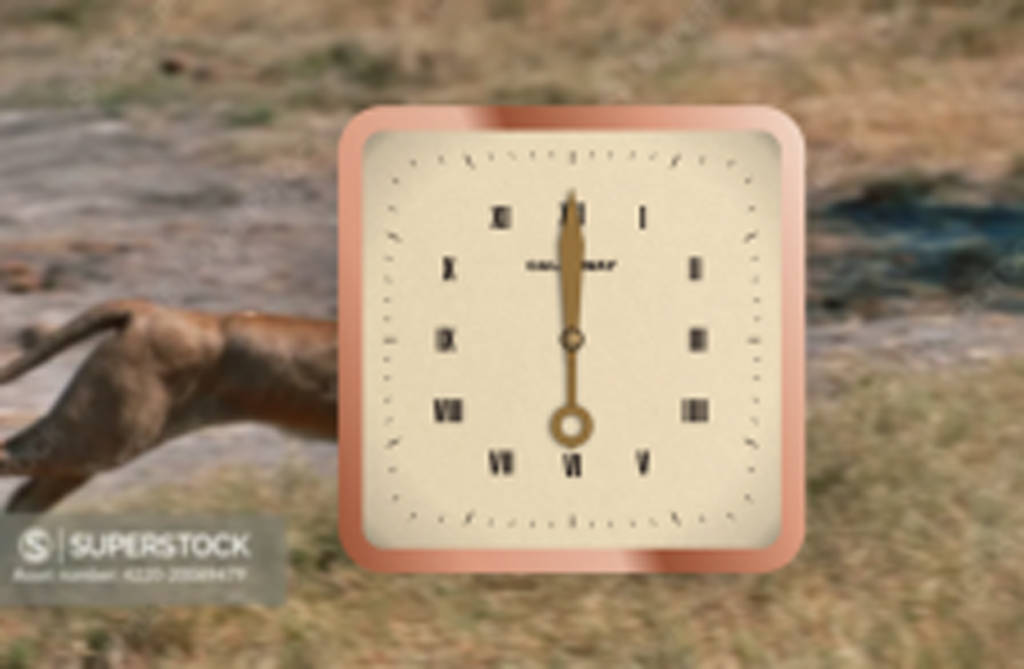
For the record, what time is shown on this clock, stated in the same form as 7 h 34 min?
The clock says 6 h 00 min
